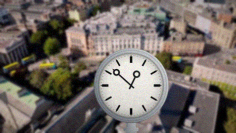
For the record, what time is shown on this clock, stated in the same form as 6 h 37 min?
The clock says 12 h 52 min
